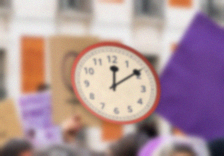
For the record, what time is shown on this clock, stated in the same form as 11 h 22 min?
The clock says 12 h 09 min
